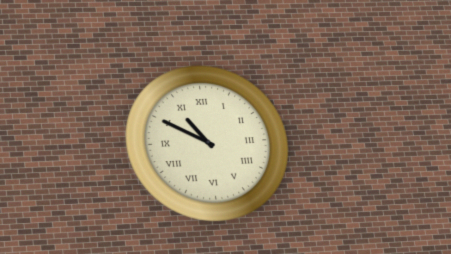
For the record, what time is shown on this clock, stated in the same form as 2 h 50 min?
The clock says 10 h 50 min
